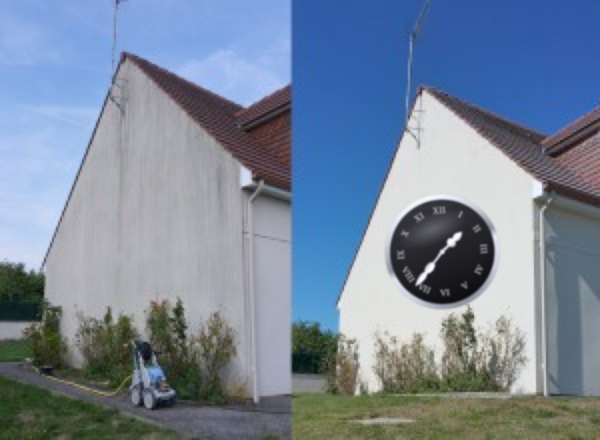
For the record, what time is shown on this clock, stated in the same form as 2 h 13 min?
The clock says 1 h 37 min
